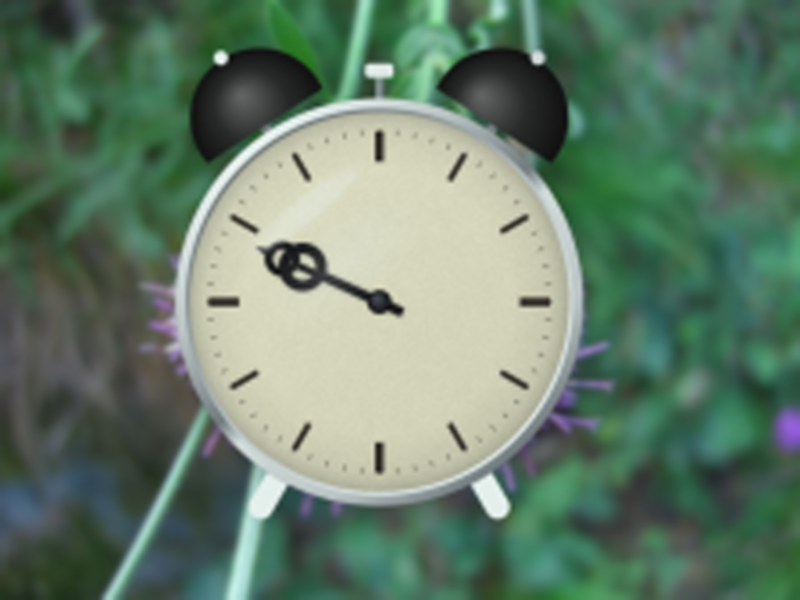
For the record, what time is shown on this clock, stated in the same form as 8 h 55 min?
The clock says 9 h 49 min
